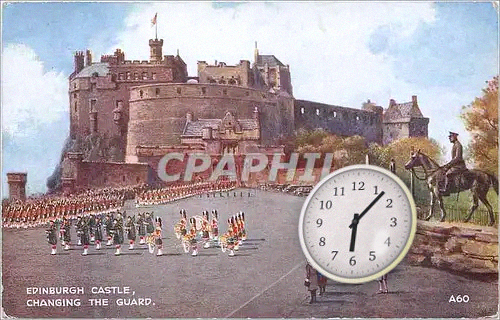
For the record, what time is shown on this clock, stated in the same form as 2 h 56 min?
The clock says 6 h 07 min
